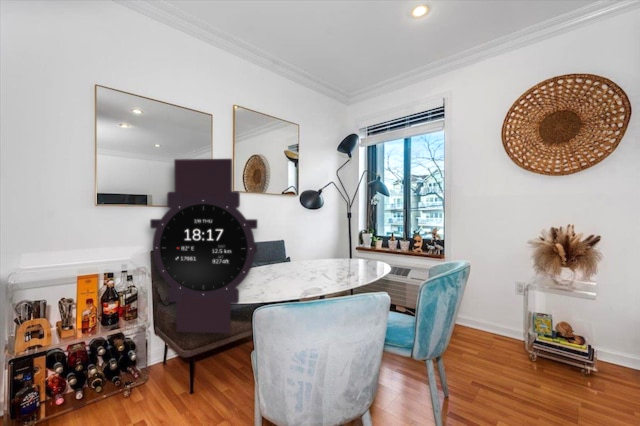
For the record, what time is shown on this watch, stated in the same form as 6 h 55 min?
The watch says 18 h 17 min
